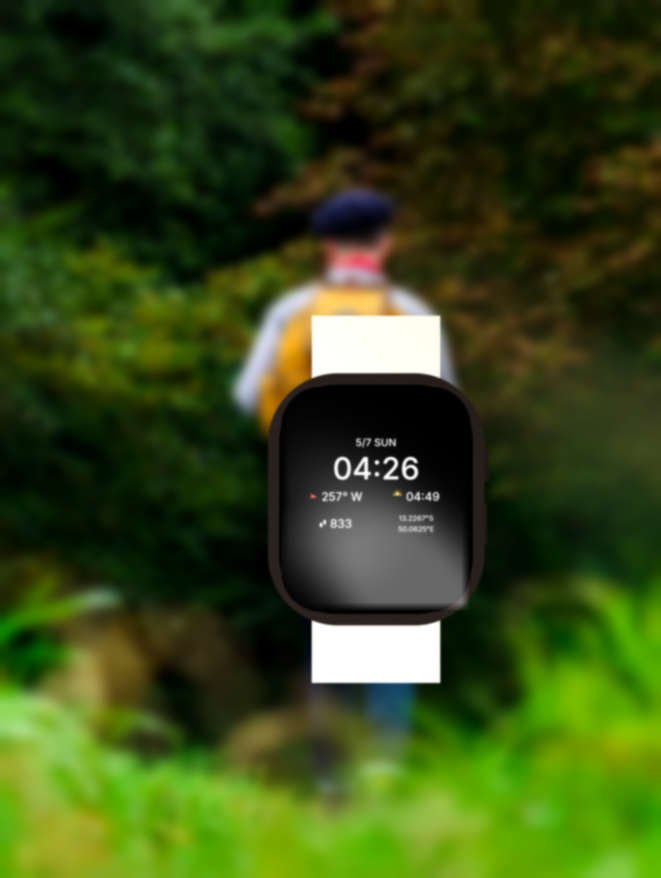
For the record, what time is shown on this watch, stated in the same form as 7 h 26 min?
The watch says 4 h 26 min
